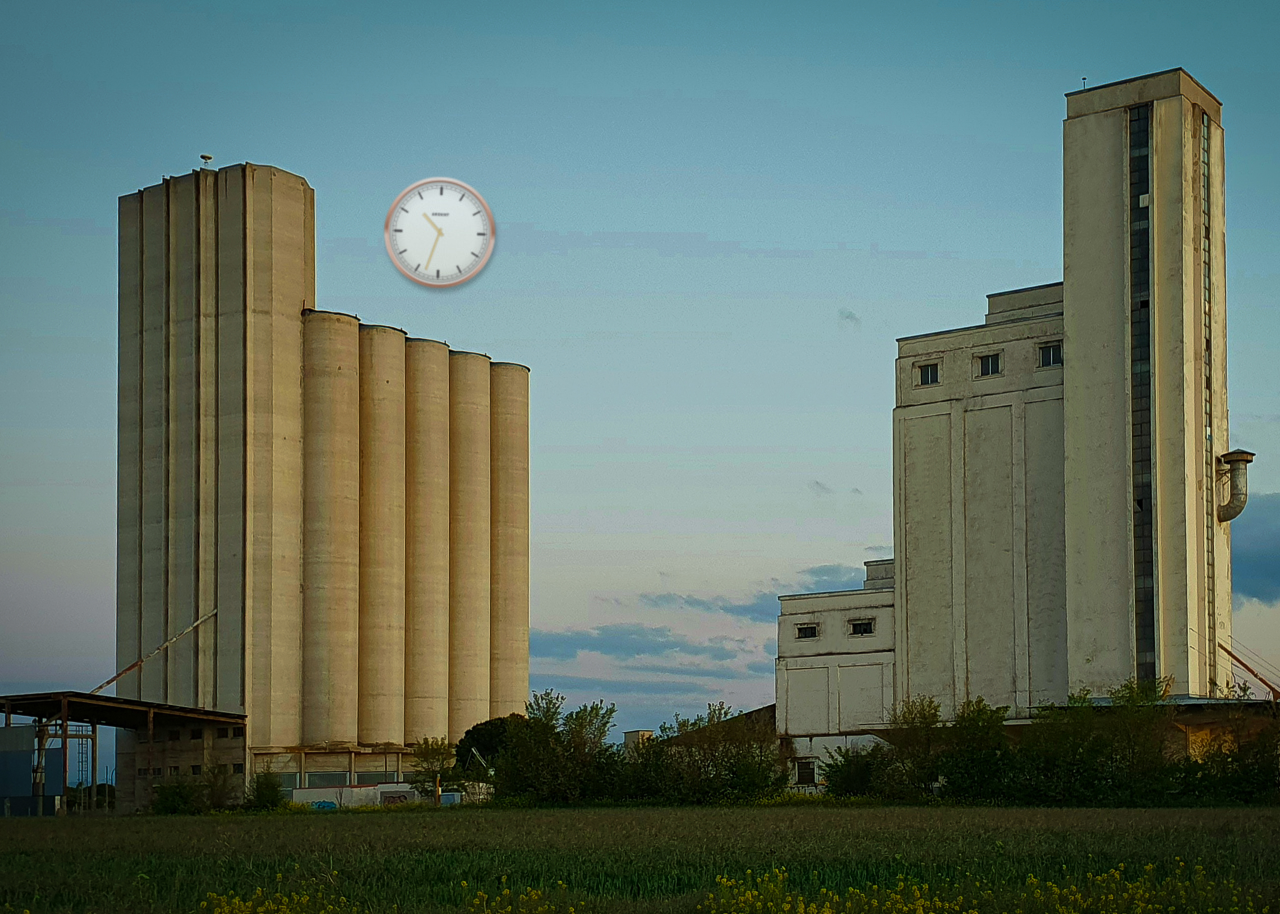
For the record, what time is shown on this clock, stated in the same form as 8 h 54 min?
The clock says 10 h 33 min
